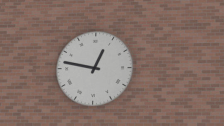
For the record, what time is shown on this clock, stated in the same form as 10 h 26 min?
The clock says 12 h 47 min
